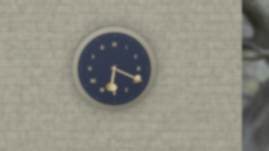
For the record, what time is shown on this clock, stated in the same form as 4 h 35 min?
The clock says 6 h 19 min
